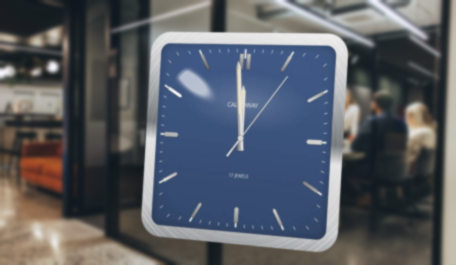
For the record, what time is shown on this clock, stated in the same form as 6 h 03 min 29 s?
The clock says 11 h 59 min 06 s
